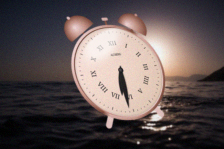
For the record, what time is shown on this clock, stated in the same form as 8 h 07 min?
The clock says 6 h 31 min
